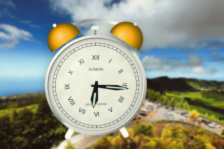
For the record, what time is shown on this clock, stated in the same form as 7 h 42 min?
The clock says 6 h 16 min
